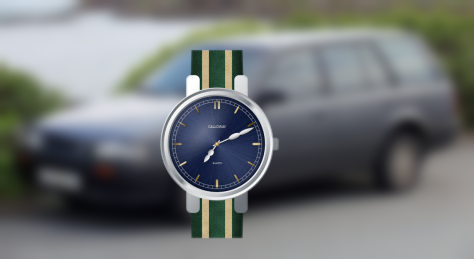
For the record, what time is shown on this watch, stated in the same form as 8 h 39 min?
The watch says 7 h 11 min
